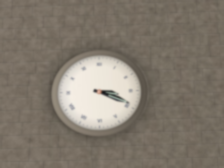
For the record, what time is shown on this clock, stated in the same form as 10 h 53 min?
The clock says 3 h 19 min
